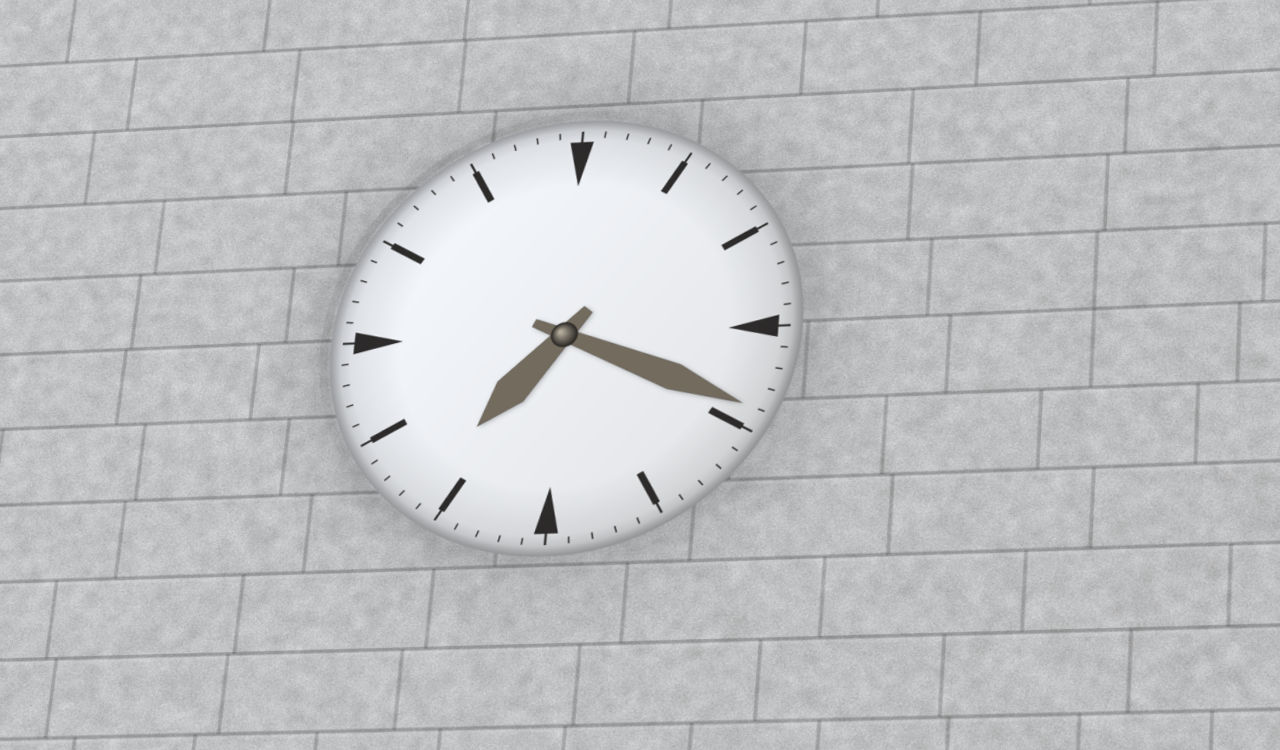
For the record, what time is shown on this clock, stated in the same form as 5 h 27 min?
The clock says 7 h 19 min
